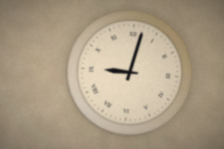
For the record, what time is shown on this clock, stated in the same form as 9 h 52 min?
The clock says 9 h 02 min
